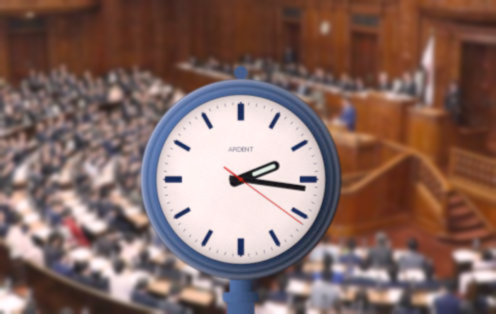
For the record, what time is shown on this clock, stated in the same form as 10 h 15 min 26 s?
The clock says 2 h 16 min 21 s
